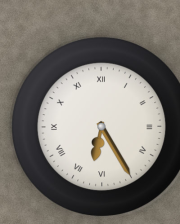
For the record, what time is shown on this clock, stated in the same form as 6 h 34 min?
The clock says 6 h 25 min
